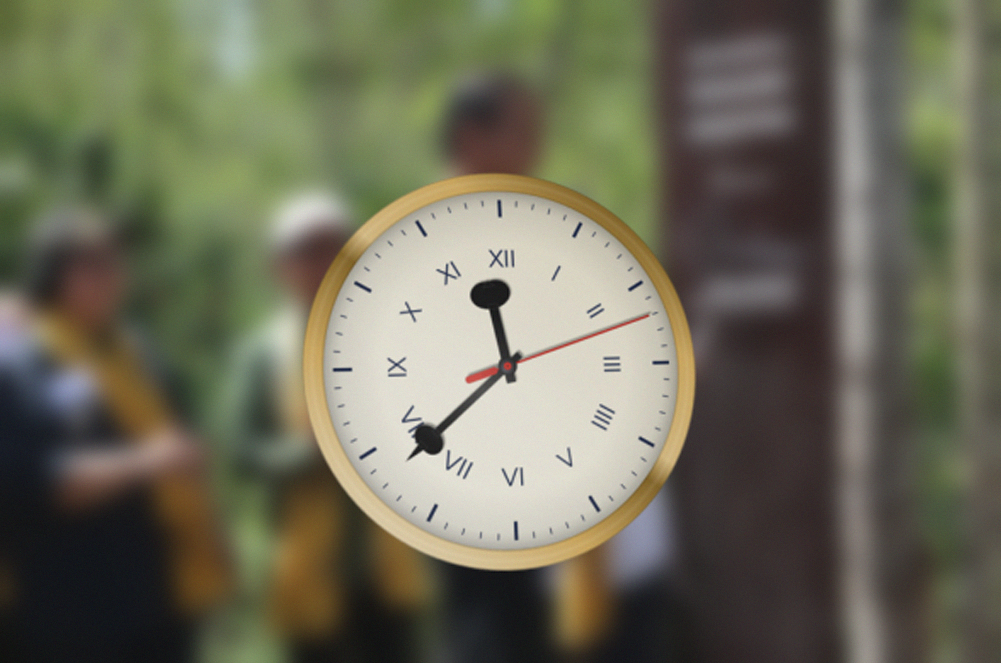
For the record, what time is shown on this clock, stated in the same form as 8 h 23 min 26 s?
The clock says 11 h 38 min 12 s
